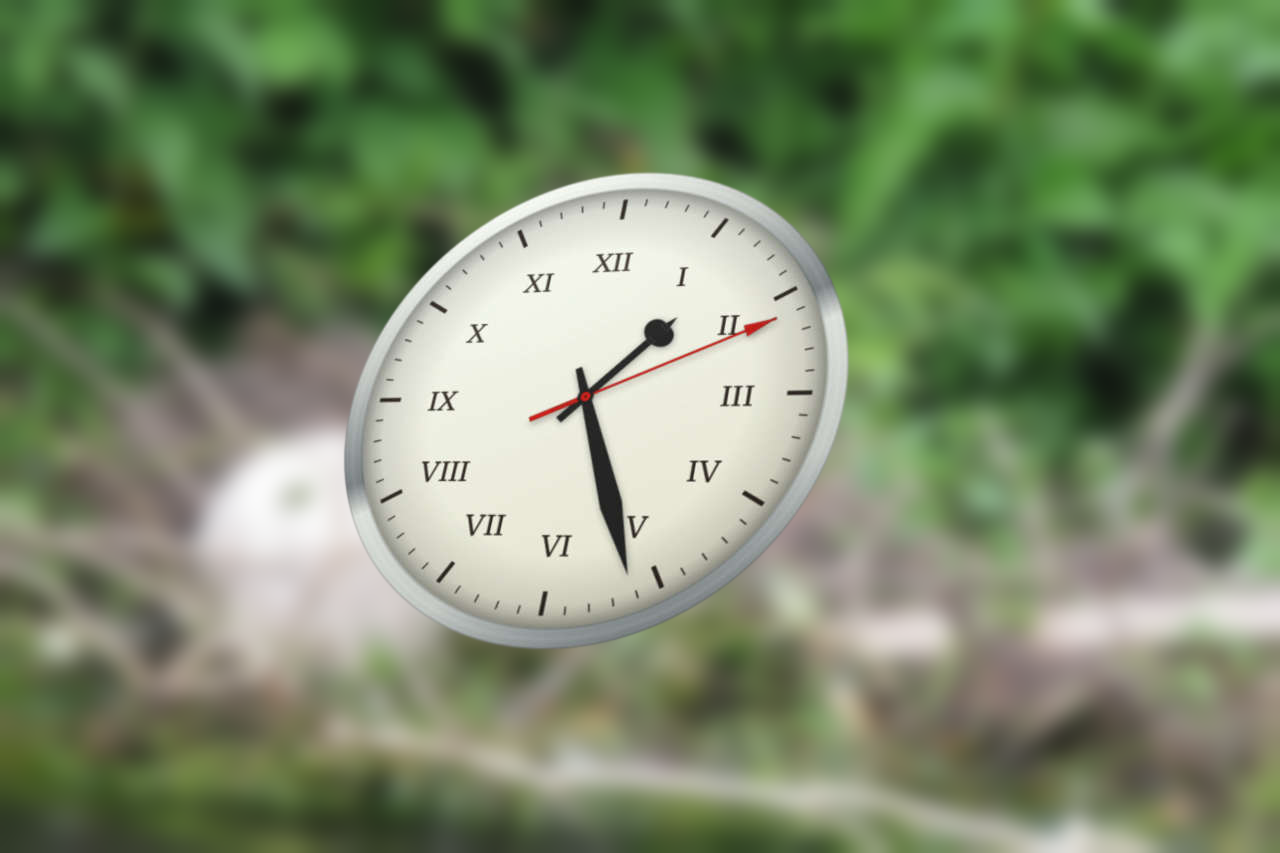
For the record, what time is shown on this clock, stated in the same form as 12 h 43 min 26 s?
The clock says 1 h 26 min 11 s
